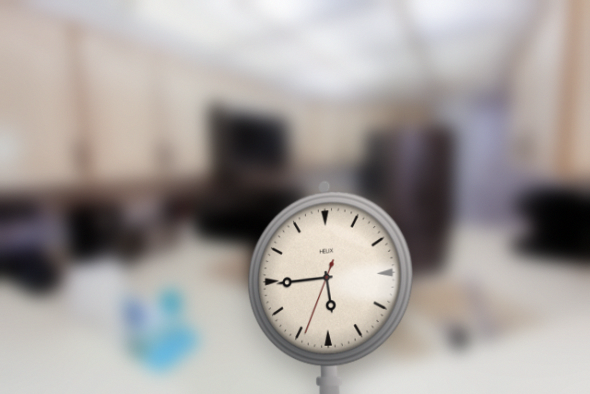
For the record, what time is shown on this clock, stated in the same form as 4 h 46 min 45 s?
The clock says 5 h 44 min 34 s
